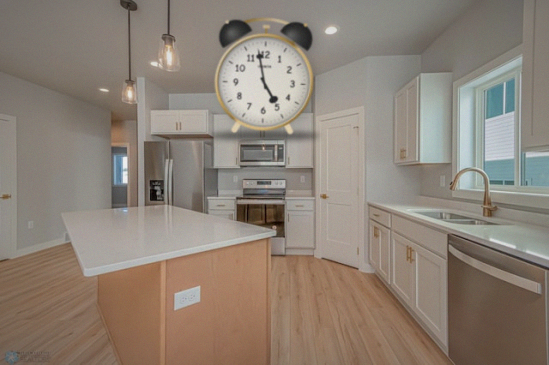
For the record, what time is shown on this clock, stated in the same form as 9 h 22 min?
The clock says 4 h 58 min
